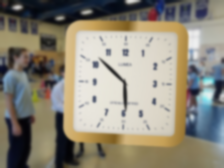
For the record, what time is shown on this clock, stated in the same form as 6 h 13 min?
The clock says 5 h 52 min
